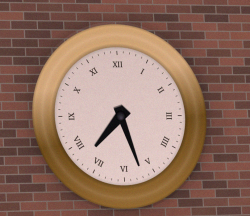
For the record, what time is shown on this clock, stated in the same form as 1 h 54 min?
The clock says 7 h 27 min
